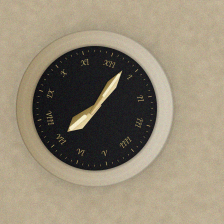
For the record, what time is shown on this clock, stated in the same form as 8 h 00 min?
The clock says 7 h 03 min
